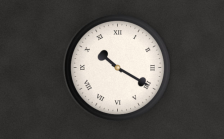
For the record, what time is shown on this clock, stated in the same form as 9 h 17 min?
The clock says 10 h 20 min
